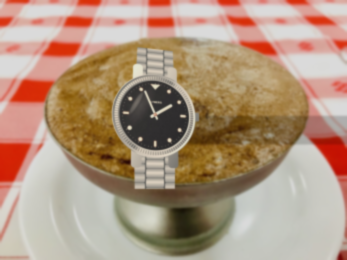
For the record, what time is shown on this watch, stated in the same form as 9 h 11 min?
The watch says 1 h 56 min
